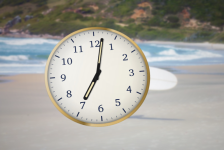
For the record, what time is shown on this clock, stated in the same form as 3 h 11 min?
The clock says 7 h 02 min
